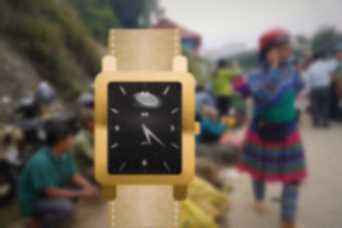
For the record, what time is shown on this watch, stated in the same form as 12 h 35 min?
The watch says 5 h 22 min
